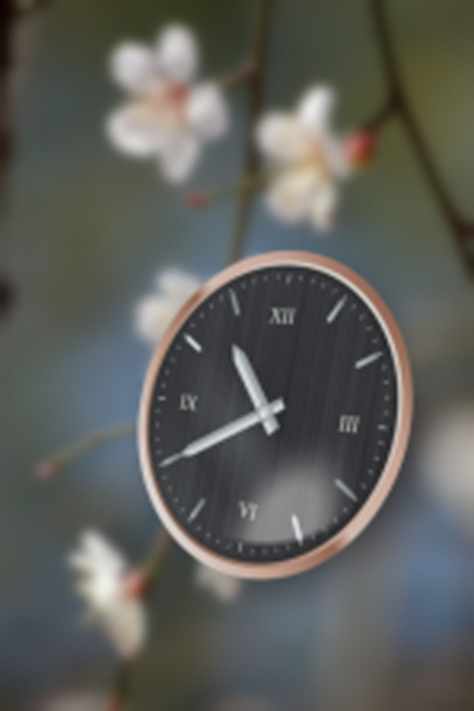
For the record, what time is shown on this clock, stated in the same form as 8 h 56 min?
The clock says 10 h 40 min
